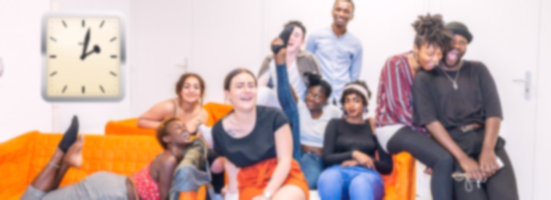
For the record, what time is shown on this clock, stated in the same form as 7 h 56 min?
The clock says 2 h 02 min
